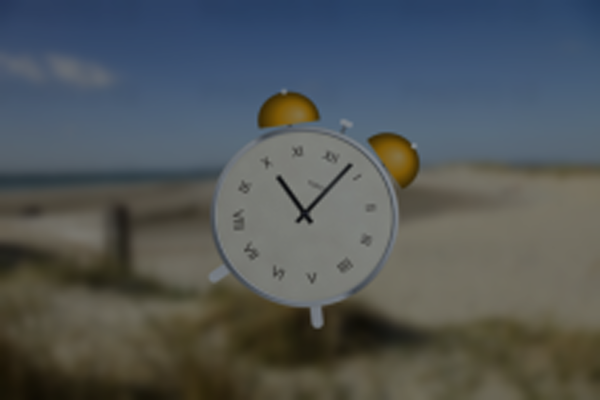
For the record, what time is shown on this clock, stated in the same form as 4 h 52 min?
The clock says 10 h 03 min
